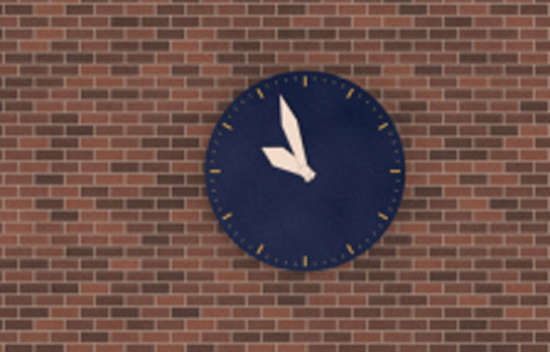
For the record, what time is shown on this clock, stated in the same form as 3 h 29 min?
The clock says 9 h 57 min
